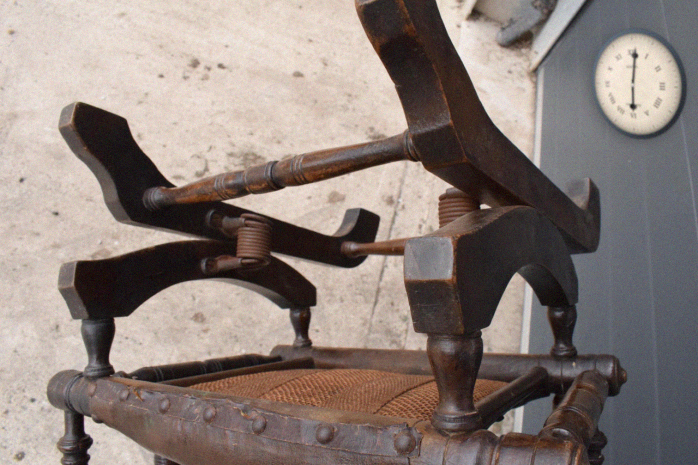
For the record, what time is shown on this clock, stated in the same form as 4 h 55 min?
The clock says 6 h 01 min
